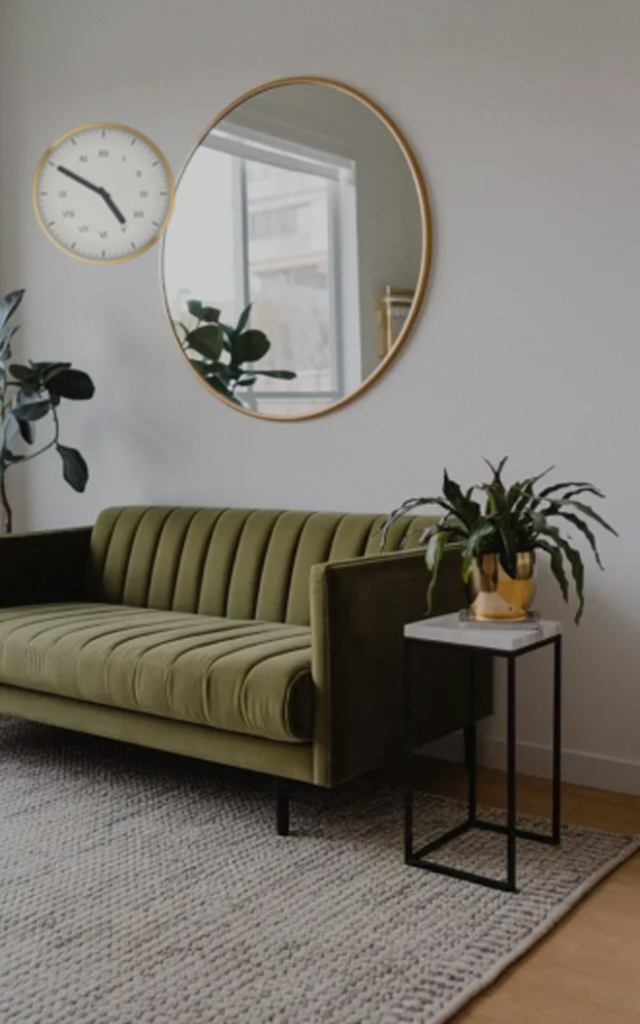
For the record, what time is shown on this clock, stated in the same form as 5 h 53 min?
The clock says 4 h 50 min
